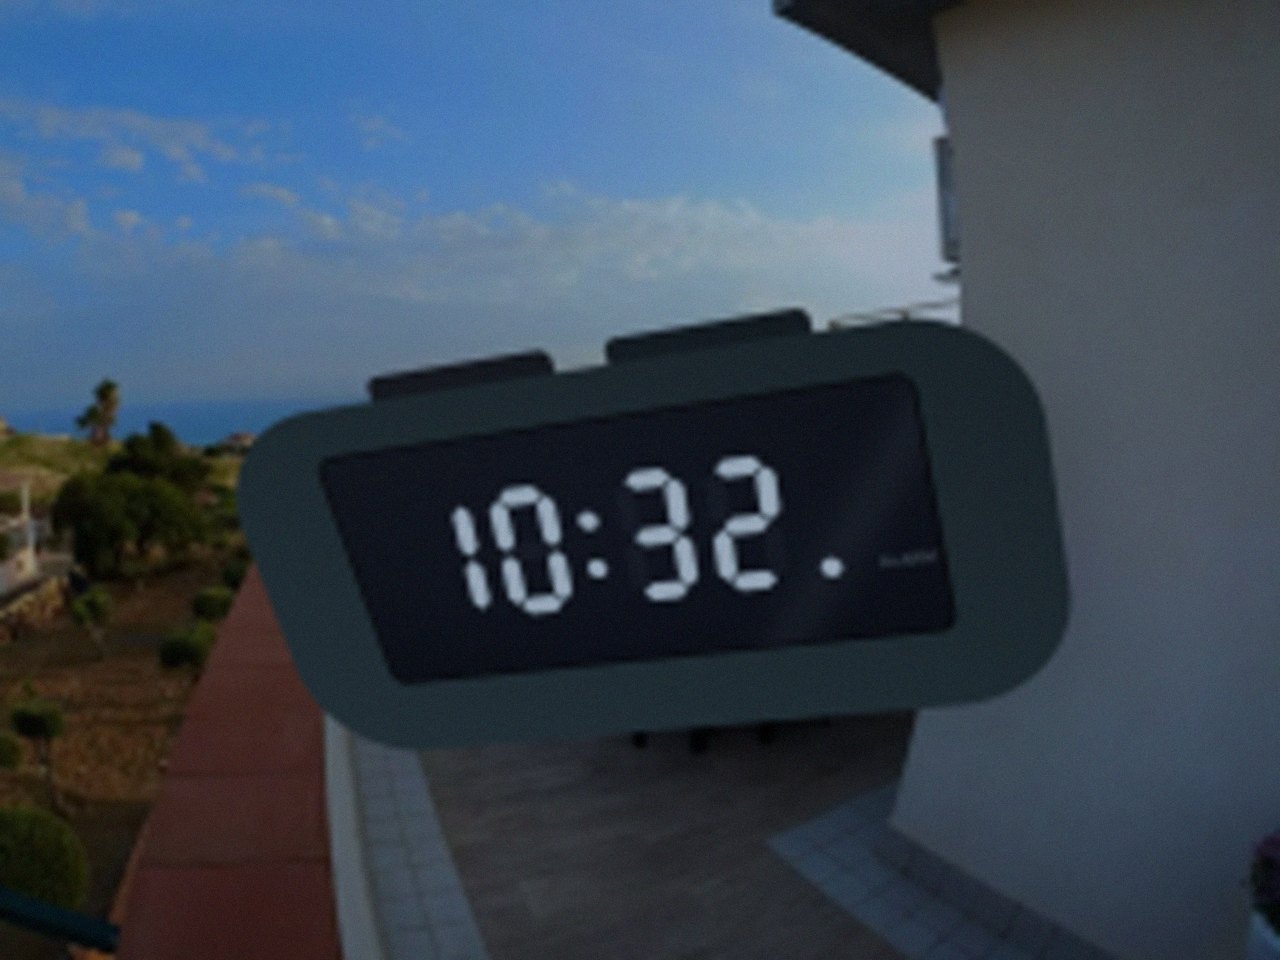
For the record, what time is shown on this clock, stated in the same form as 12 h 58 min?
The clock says 10 h 32 min
